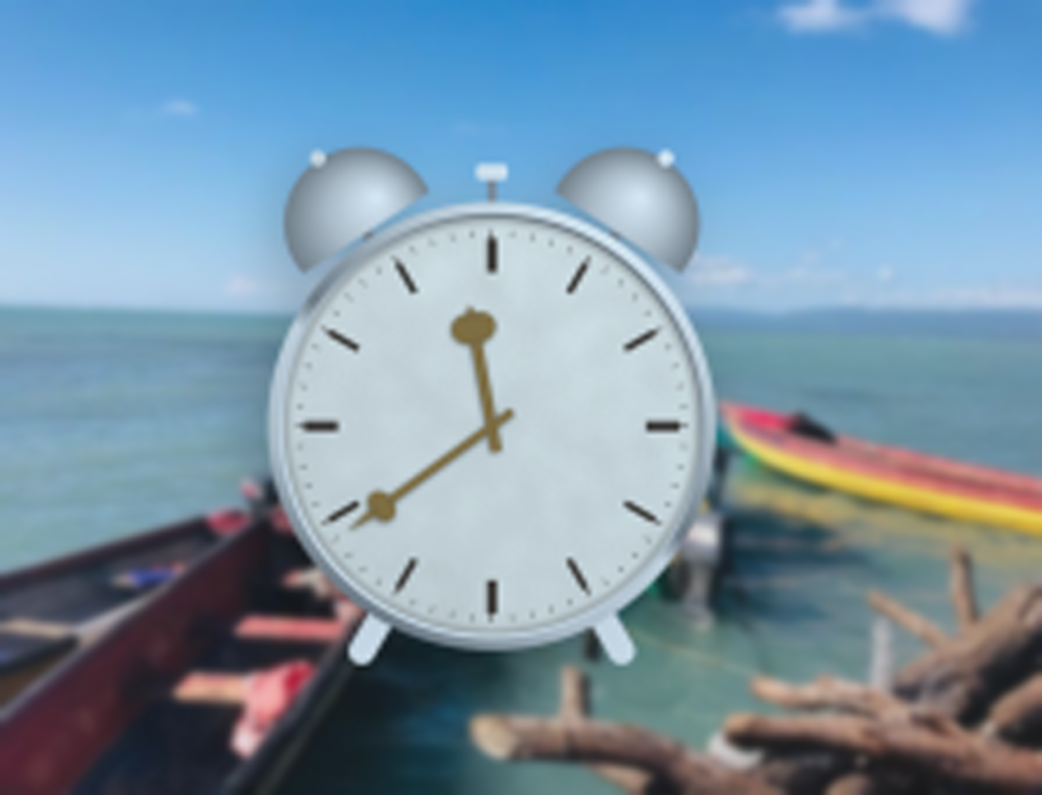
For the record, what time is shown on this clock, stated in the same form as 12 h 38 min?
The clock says 11 h 39 min
